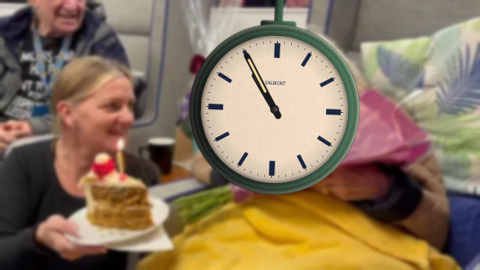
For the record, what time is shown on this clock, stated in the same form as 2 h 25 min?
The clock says 10 h 55 min
